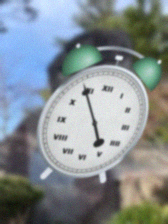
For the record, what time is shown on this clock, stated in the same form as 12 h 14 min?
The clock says 4 h 54 min
